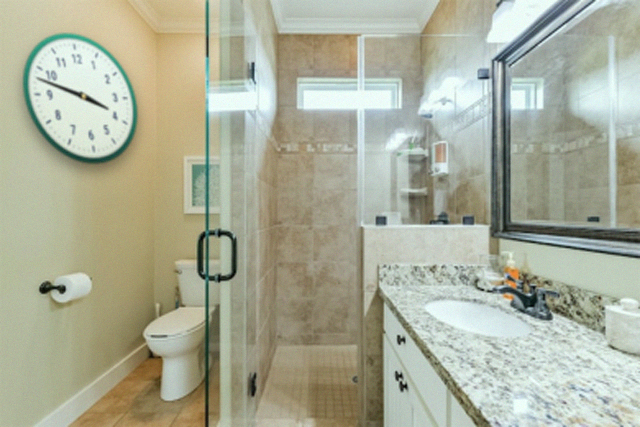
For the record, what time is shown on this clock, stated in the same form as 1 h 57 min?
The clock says 3 h 48 min
